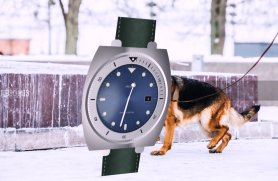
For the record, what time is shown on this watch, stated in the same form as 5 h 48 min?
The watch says 12 h 32 min
